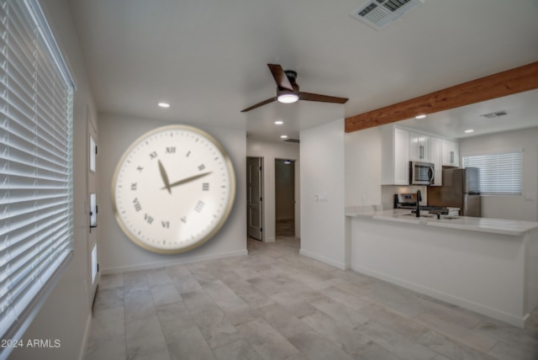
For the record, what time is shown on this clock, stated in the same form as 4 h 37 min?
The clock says 11 h 12 min
